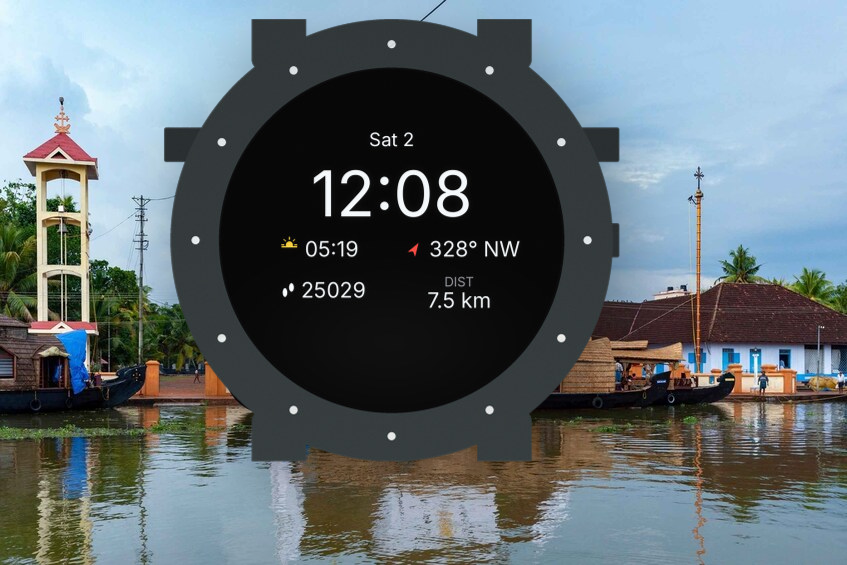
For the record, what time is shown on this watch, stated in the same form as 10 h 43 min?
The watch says 12 h 08 min
